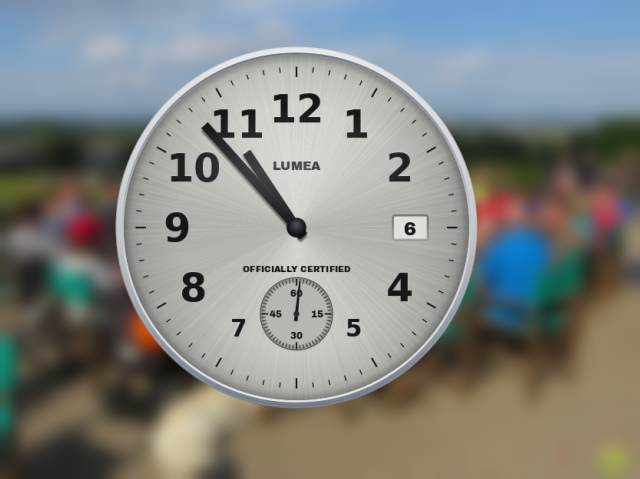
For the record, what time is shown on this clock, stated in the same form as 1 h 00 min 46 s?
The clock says 10 h 53 min 01 s
